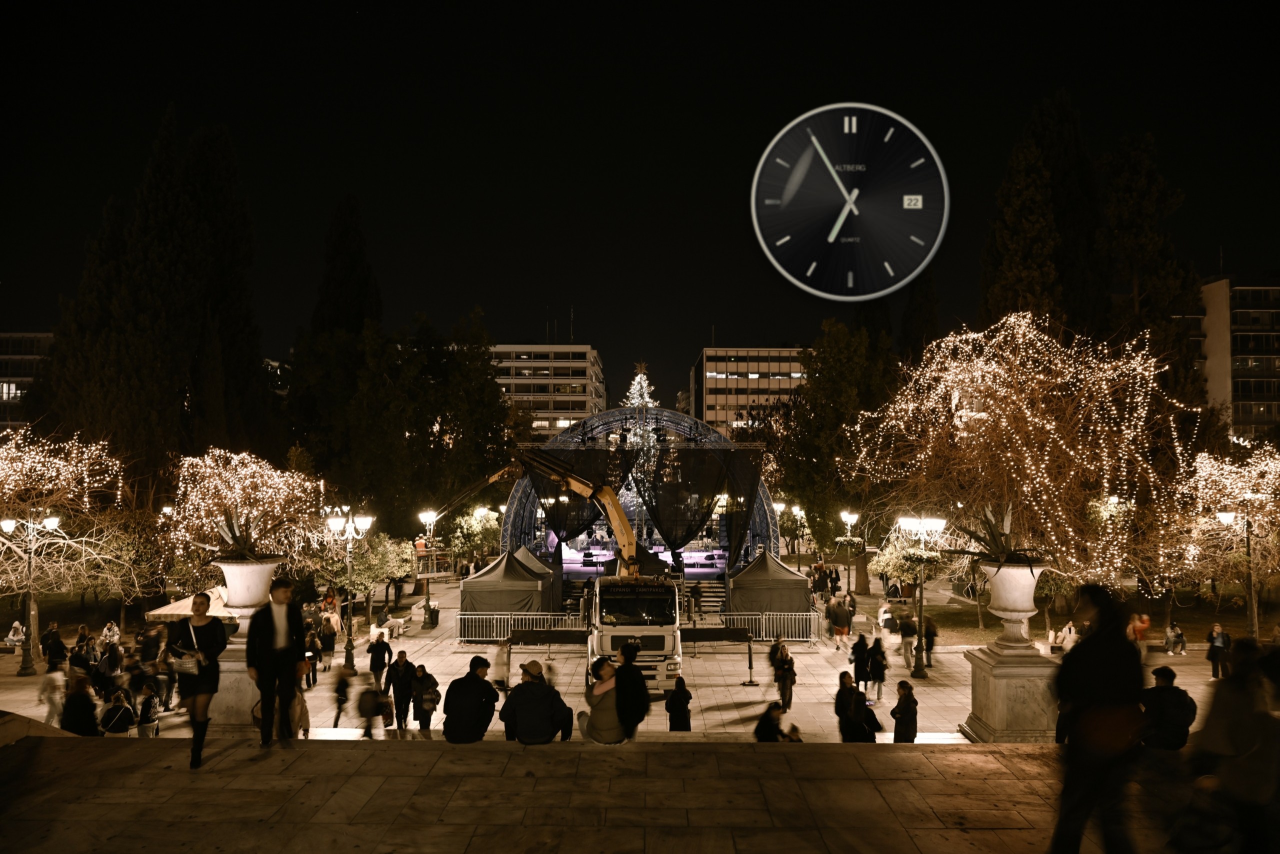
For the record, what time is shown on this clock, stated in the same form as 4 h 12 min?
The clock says 6 h 55 min
